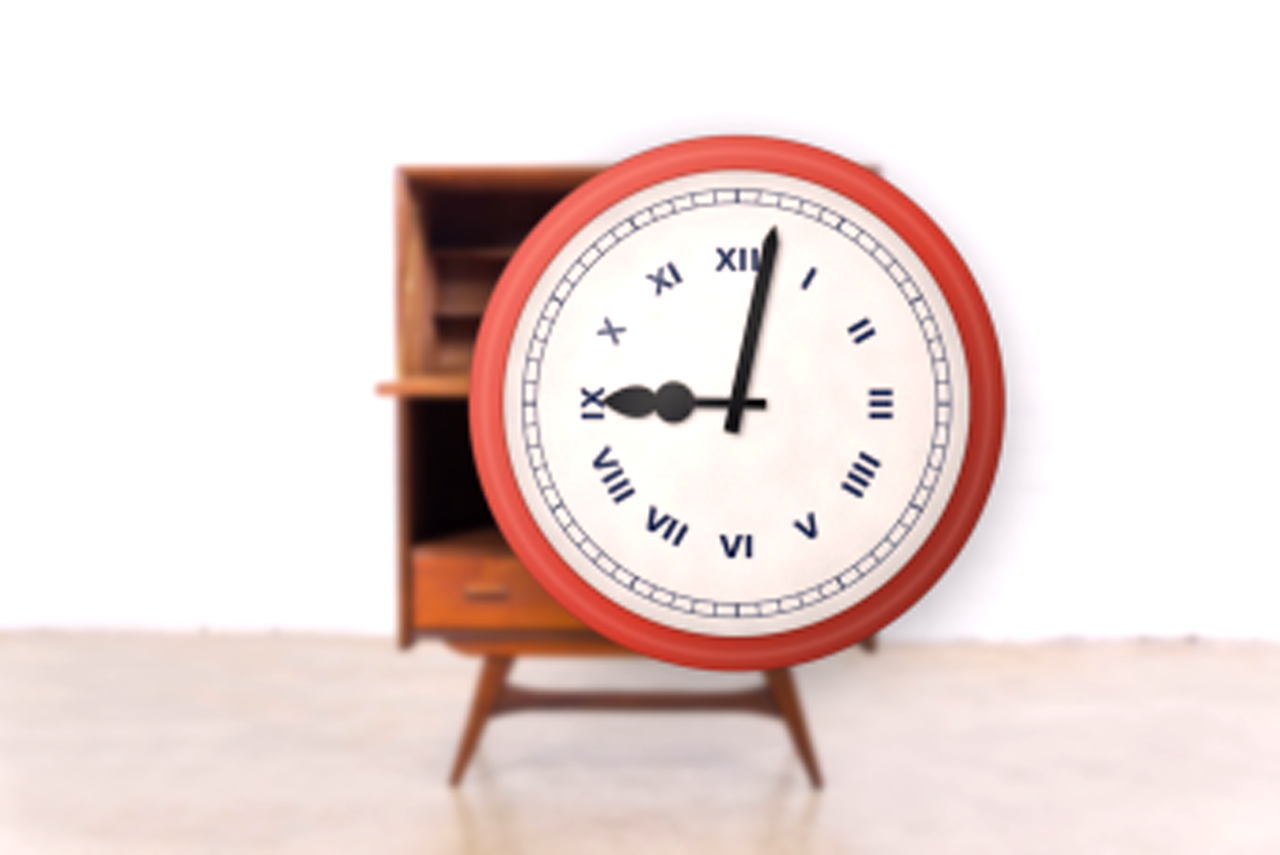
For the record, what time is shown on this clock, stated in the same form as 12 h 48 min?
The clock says 9 h 02 min
